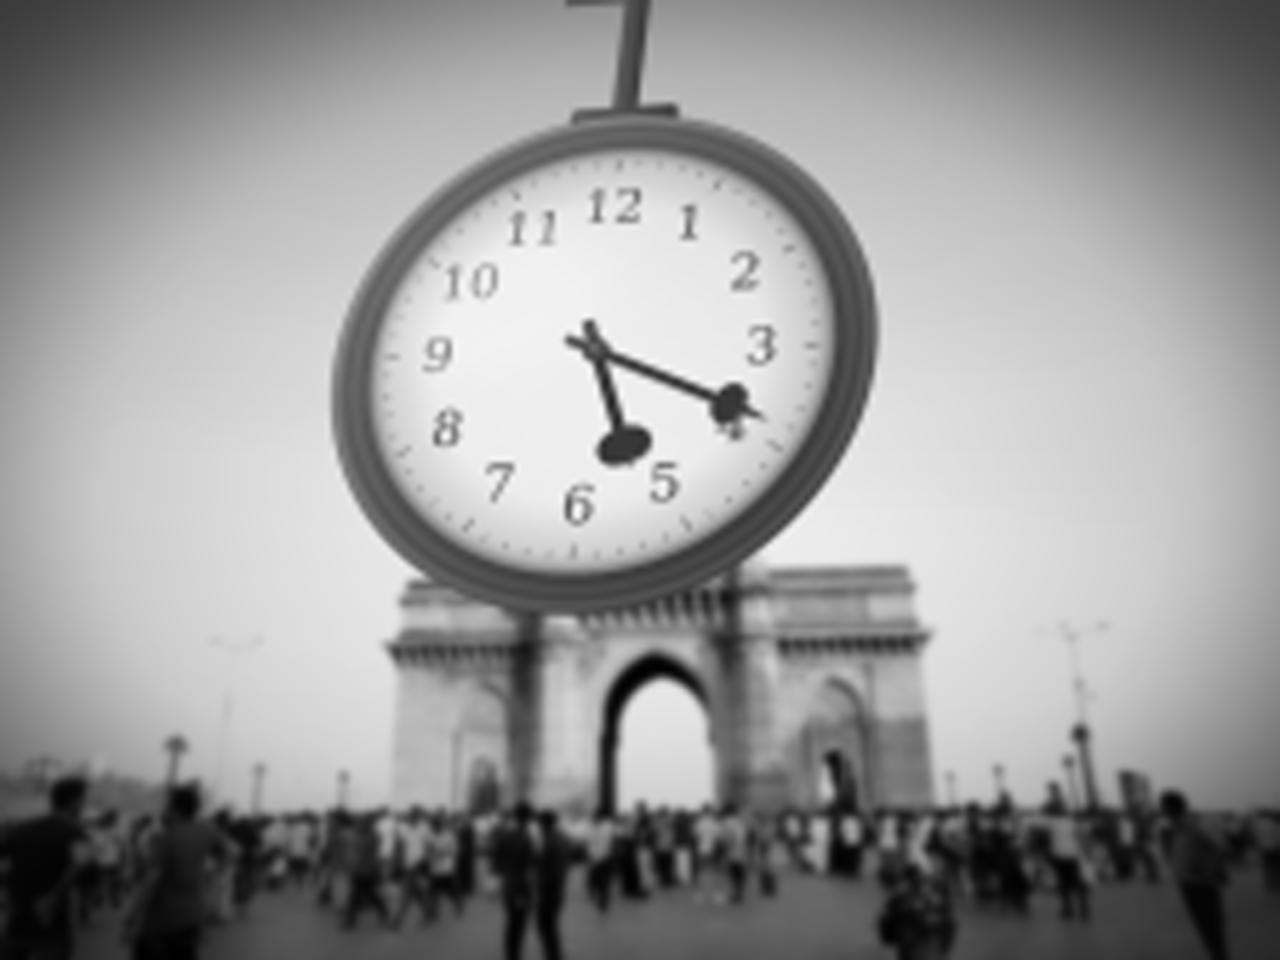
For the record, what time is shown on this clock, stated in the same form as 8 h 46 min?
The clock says 5 h 19 min
